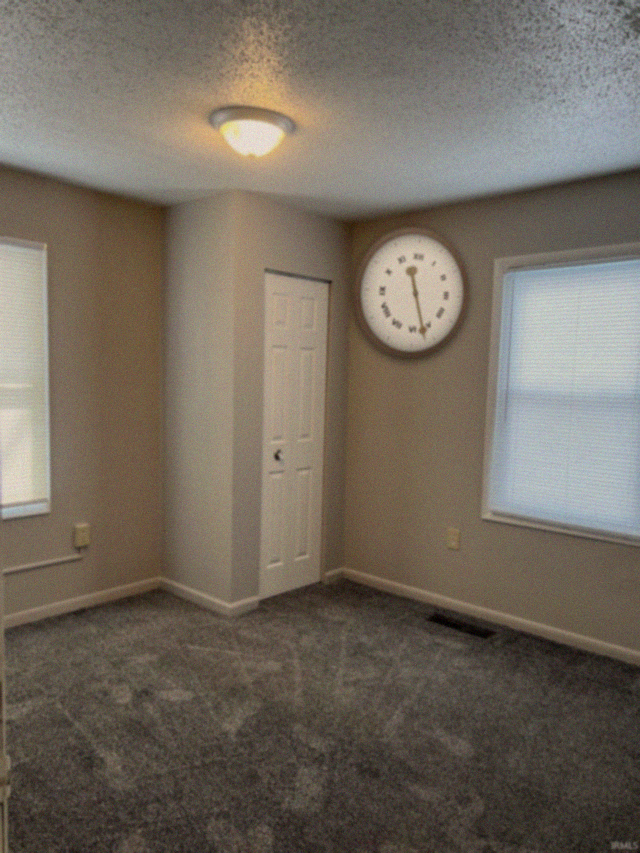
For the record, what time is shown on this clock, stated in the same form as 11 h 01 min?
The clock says 11 h 27 min
